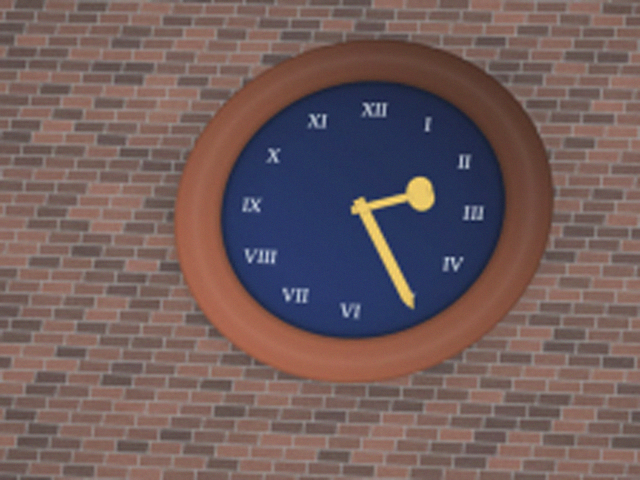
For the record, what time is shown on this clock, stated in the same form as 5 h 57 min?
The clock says 2 h 25 min
